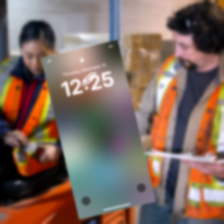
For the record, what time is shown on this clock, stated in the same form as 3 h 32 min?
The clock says 12 h 25 min
